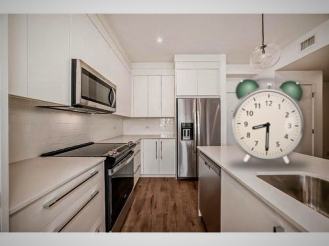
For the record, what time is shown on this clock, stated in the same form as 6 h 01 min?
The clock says 8 h 30 min
